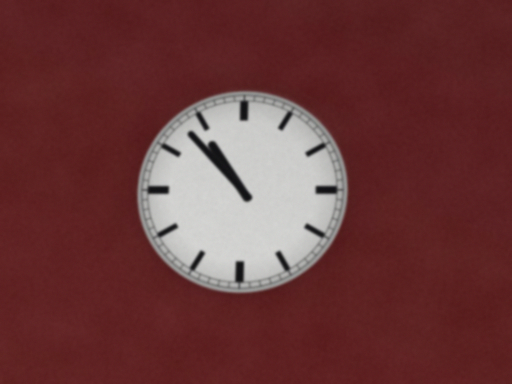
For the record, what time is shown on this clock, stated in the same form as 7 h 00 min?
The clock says 10 h 53 min
